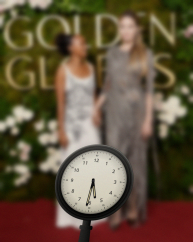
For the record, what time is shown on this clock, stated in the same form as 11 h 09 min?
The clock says 5 h 31 min
